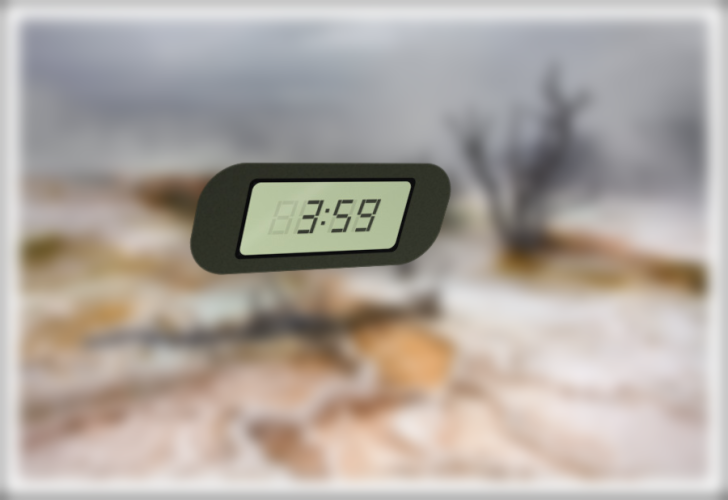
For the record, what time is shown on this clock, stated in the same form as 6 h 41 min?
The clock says 3 h 59 min
